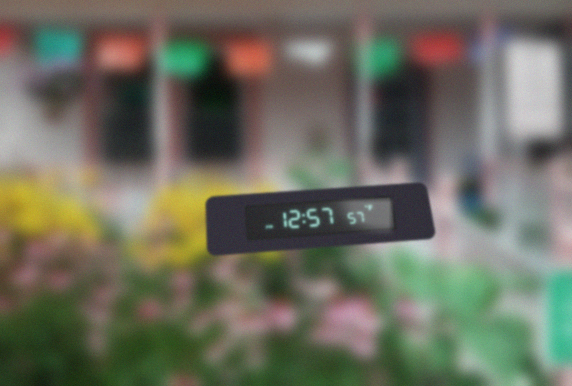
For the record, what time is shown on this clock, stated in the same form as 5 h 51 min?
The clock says 12 h 57 min
